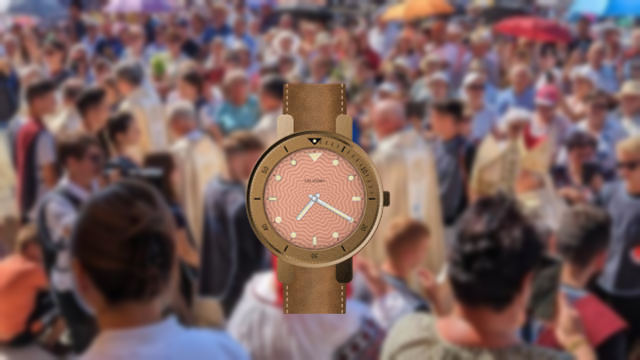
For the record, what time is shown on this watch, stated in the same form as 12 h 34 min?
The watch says 7 h 20 min
